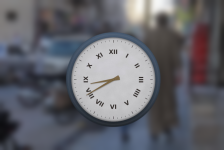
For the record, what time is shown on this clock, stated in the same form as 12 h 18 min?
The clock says 8 h 40 min
